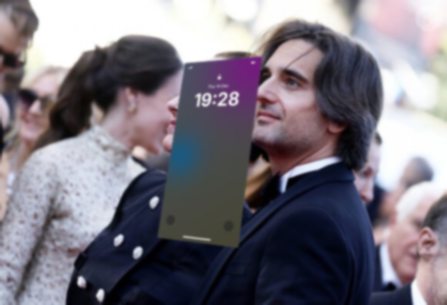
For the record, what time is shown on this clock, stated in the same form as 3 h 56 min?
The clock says 19 h 28 min
